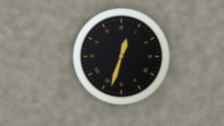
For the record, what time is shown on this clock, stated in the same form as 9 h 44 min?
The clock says 12 h 33 min
